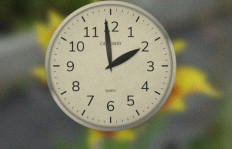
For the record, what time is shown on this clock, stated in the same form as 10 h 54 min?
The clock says 1 h 59 min
